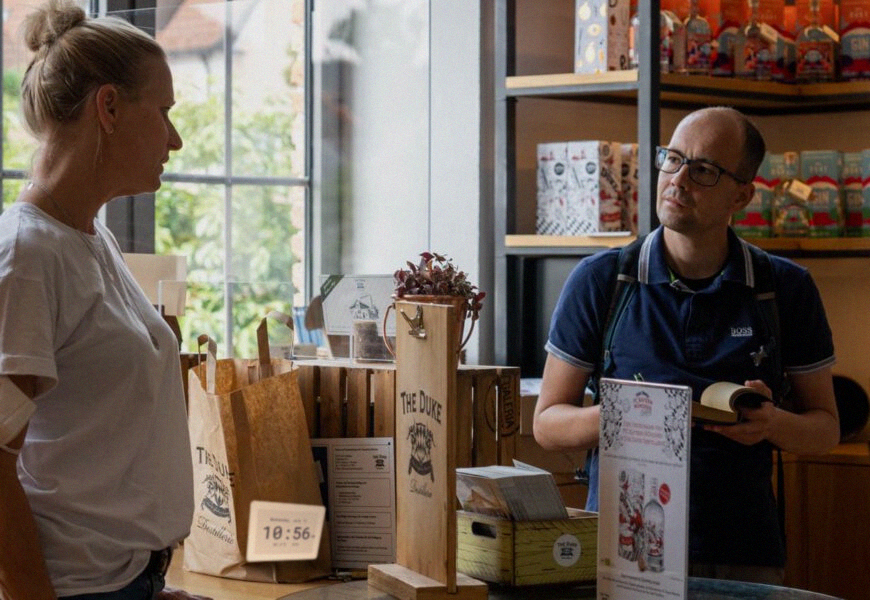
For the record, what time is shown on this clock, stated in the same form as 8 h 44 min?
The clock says 10 h 56 min
